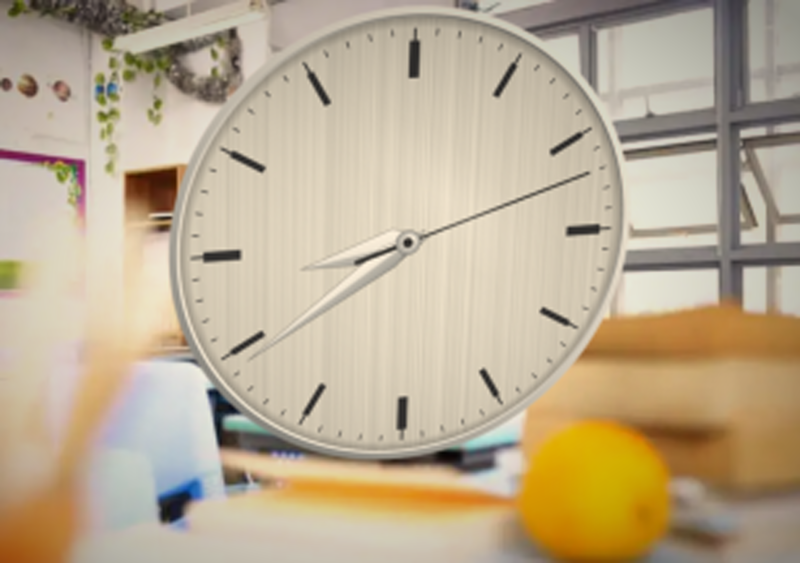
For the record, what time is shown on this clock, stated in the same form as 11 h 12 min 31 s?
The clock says 8 h 39 min 12 s
